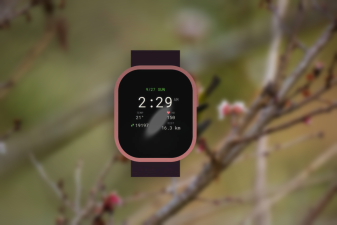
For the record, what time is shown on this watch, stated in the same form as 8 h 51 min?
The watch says 2 h 29 min
